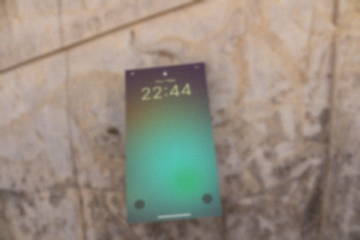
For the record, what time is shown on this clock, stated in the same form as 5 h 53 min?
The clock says 22 h 44 min
